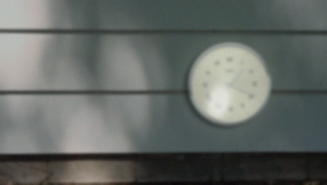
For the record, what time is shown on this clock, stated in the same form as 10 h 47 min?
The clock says 1 h 19 min
